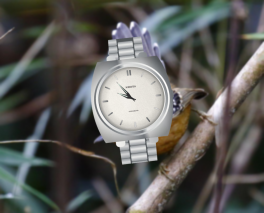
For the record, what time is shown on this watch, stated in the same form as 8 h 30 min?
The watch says 9 h 54 min
